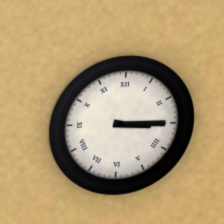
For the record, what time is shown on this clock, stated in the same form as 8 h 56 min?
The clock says 3 h 15 min
